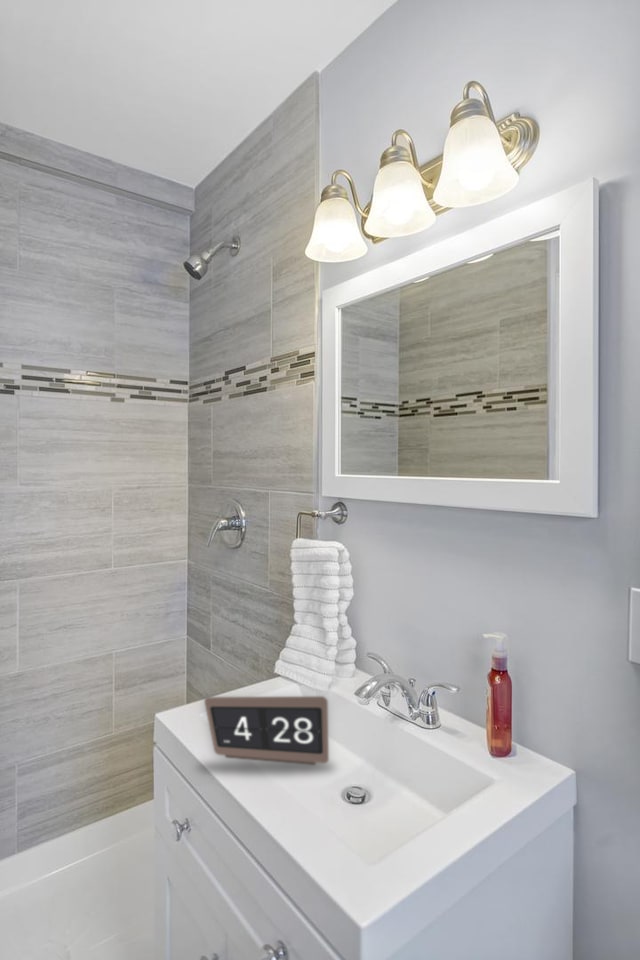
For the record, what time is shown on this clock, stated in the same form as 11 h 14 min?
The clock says 4 h 28 min
